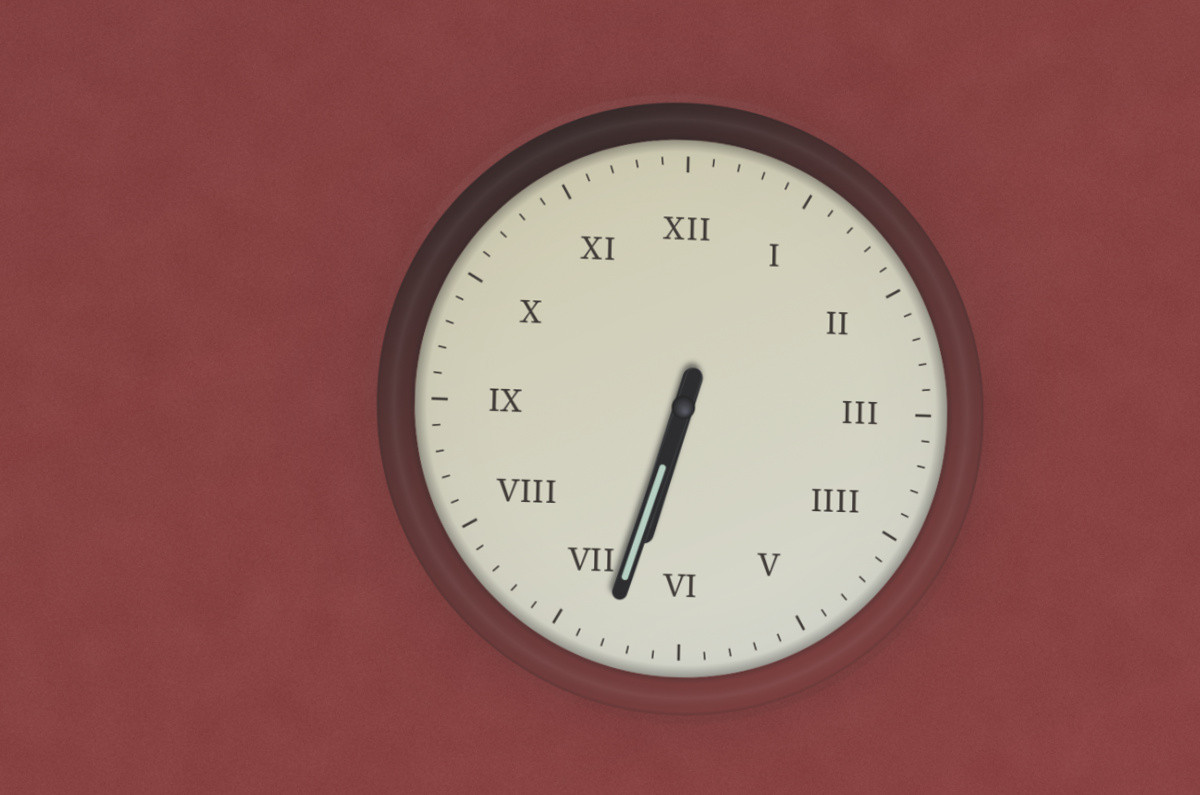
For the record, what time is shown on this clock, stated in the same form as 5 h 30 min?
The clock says 6 h 33 min
